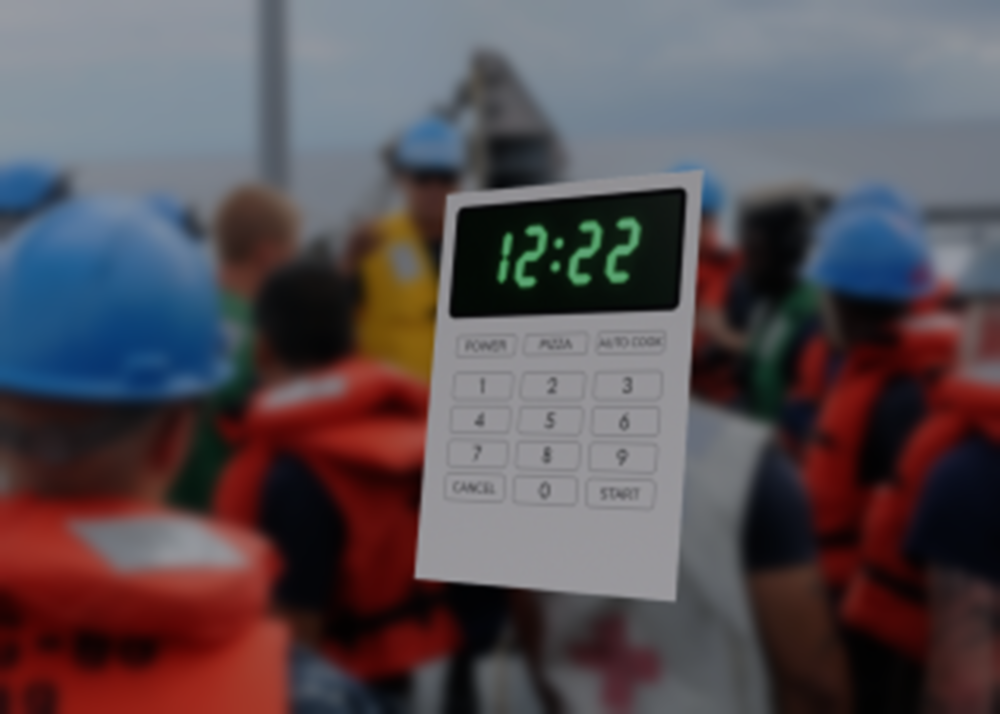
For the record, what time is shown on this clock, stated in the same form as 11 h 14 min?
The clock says 12 h 22 min
